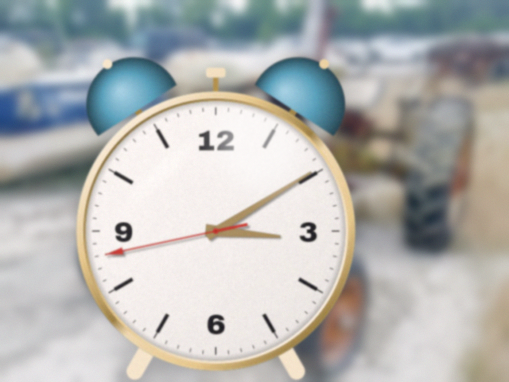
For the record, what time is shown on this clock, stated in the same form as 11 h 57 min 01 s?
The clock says 3 h 09 min 43 s
